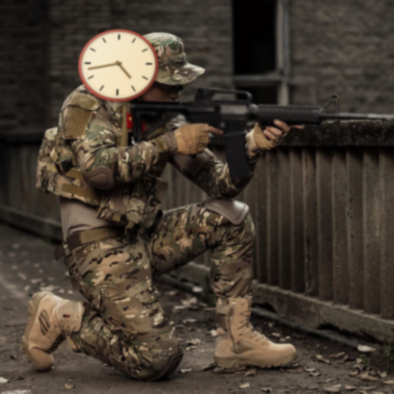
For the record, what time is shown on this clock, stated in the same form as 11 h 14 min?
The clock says 4 h 43 min
